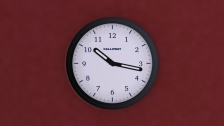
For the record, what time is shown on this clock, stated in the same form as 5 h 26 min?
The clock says 10 h 17 min
